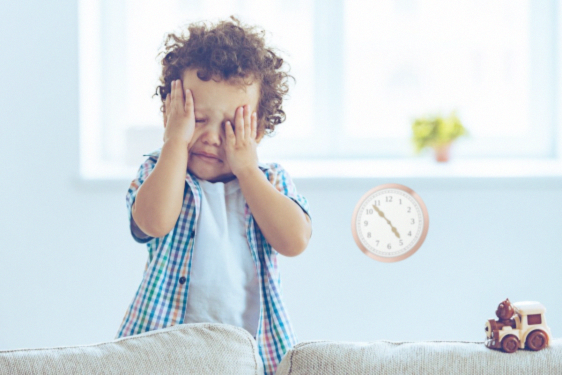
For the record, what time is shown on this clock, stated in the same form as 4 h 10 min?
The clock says 4 h 53 min
